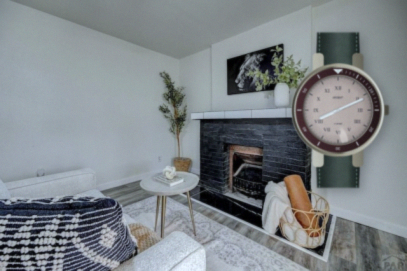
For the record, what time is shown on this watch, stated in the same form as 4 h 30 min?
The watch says 8 h 11 min
